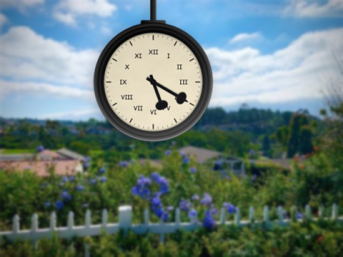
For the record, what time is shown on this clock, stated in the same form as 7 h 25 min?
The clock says 5 h 20 min
